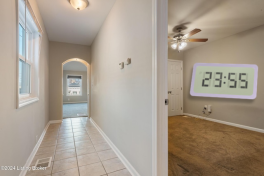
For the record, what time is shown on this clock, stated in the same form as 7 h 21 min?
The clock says 23 h 55 min
